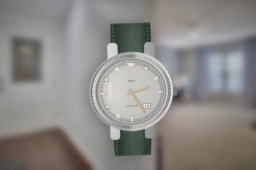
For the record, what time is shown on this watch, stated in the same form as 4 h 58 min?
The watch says 2 h 25 min
